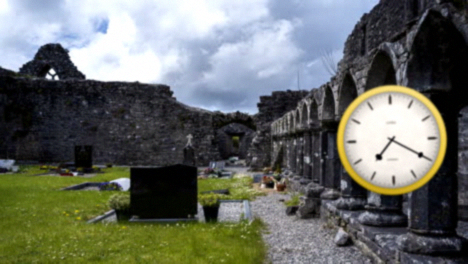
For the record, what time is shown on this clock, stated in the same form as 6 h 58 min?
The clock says 7 h 20 min
